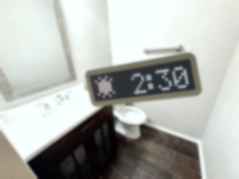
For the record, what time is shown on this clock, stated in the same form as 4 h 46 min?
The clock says 2 h 30 min
